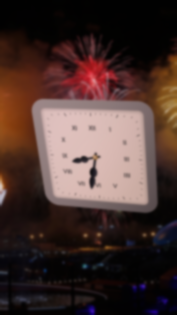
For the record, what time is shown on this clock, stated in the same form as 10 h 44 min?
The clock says 8 h 32 min
